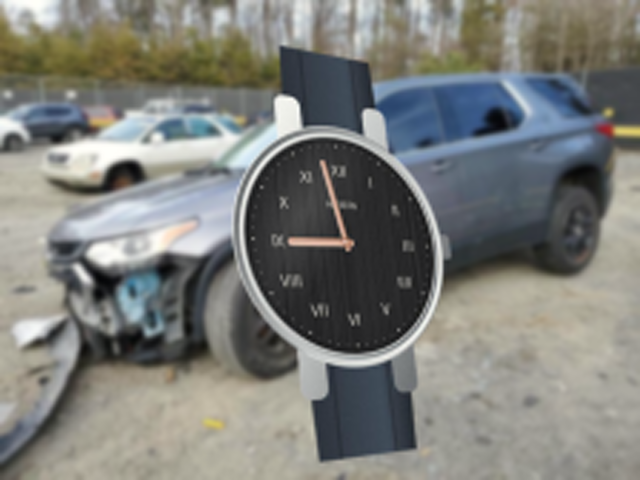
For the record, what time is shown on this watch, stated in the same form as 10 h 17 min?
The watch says 8 h 58 min
